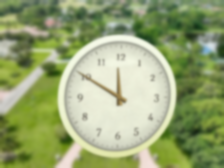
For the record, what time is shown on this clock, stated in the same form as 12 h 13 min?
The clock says 11 h 50 min
